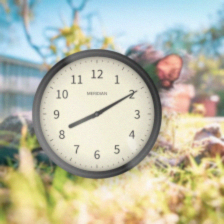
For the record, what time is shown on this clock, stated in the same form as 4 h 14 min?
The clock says 8 h 10 min
